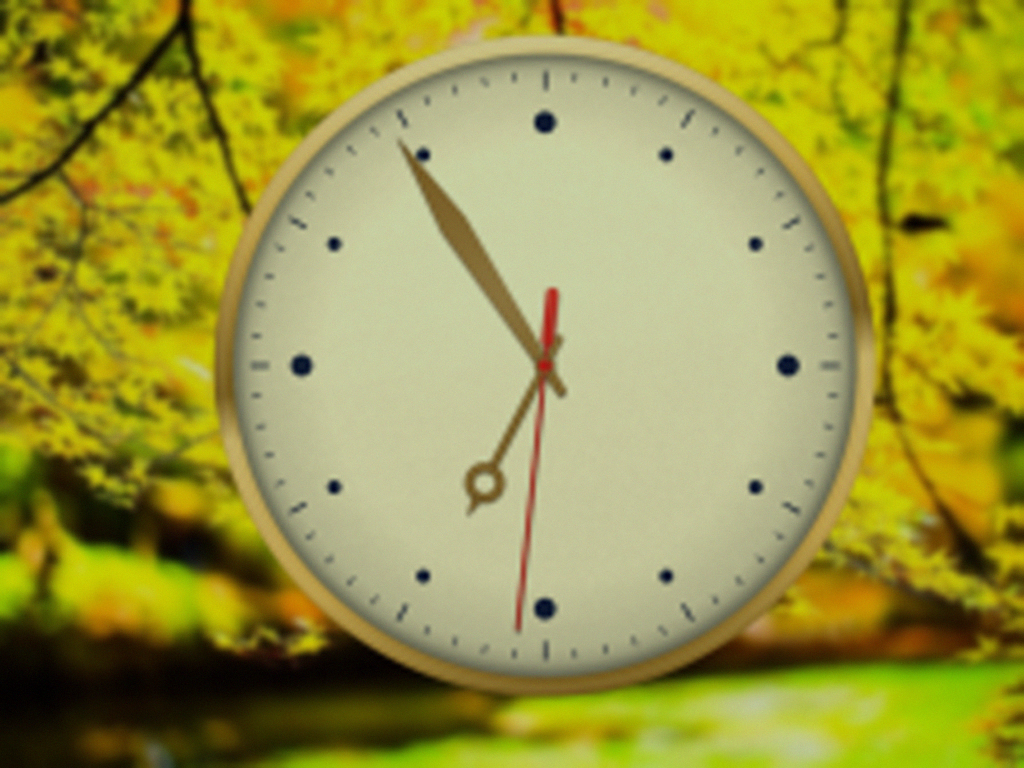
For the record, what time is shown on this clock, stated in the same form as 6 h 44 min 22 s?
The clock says 6 h 54 min 31 s
